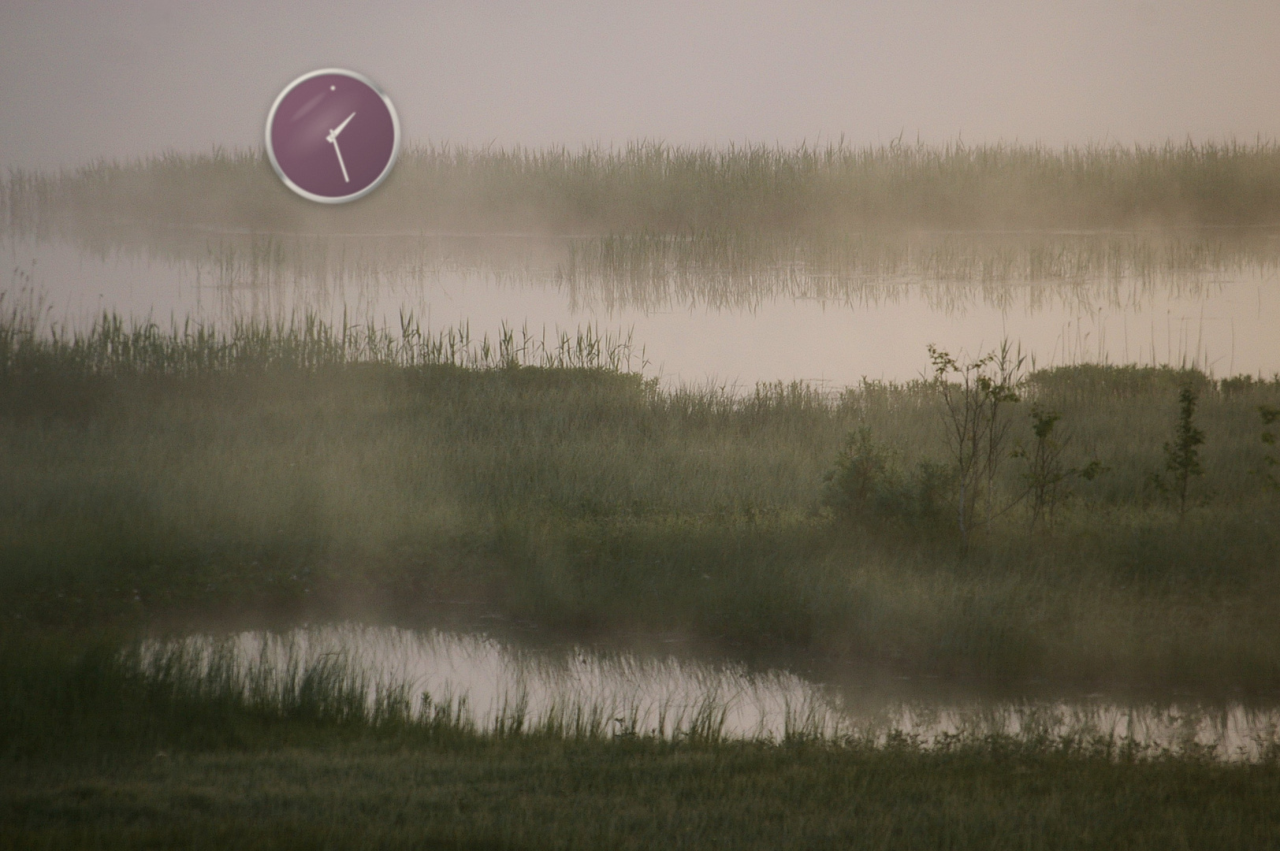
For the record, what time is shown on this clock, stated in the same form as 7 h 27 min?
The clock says 1 h 27 min
